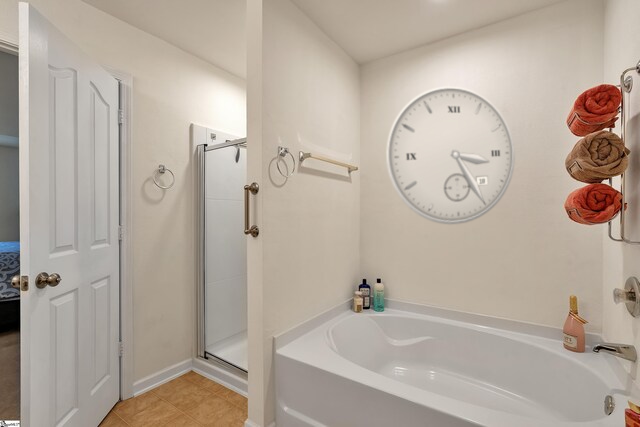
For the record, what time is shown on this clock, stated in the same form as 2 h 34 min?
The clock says 3 h 25 min
